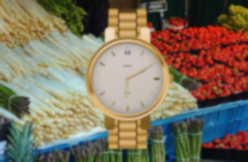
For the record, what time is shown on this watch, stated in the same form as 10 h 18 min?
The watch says 6 h 10 min
